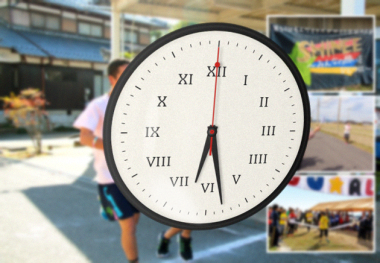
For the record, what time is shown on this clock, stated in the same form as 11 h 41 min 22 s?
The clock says 6 h 28 min 00 s
